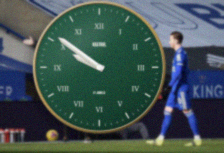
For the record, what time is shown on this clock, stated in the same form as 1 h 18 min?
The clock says 9 h 51 min
